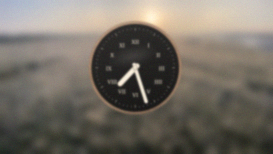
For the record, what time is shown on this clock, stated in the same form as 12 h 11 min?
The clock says 7 h 27 min
